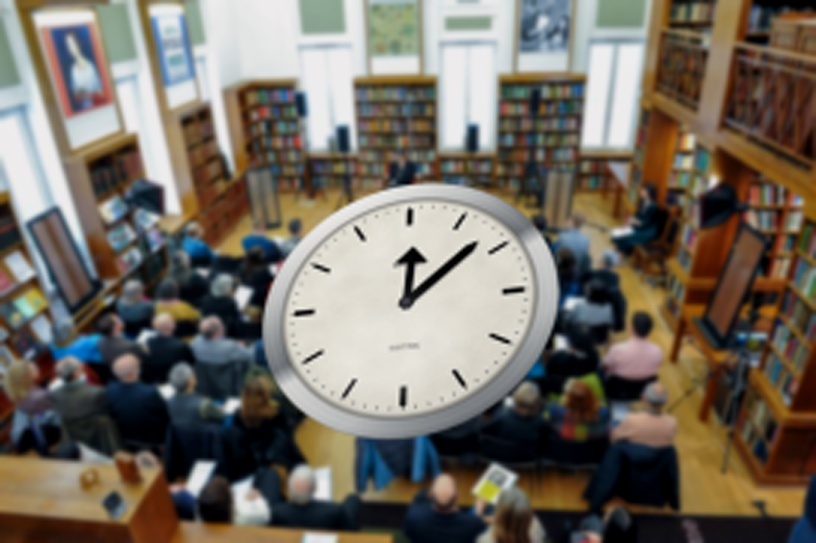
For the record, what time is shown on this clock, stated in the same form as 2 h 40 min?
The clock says 12 h 08 min
